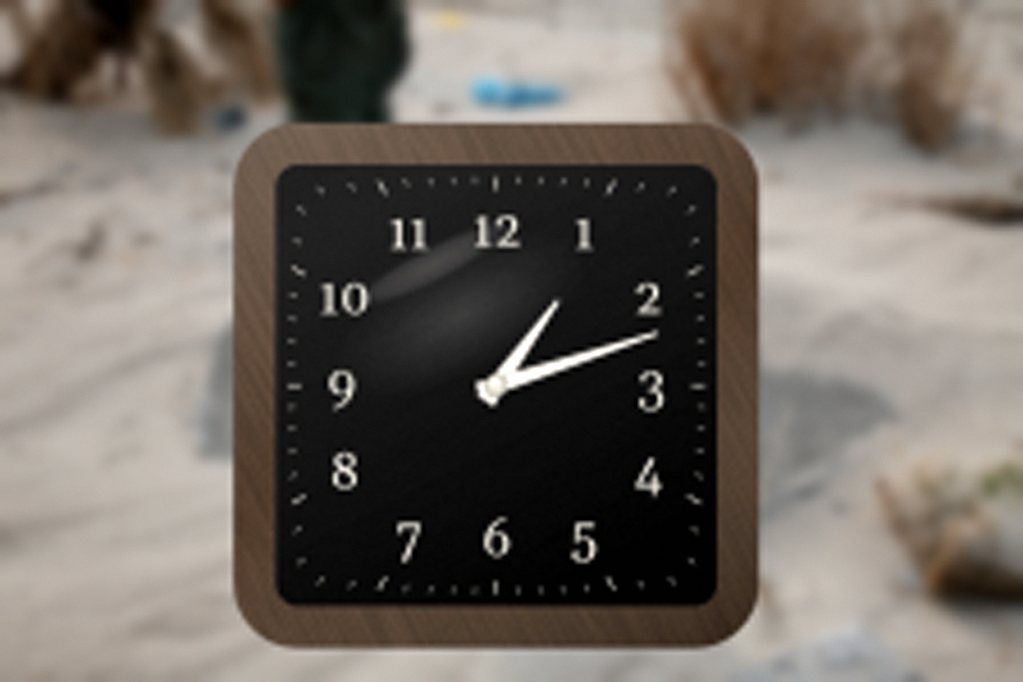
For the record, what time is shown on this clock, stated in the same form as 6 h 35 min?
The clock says 1 h 12 min
